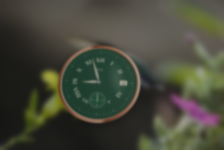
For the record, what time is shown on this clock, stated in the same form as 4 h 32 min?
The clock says 8 h 57 min
